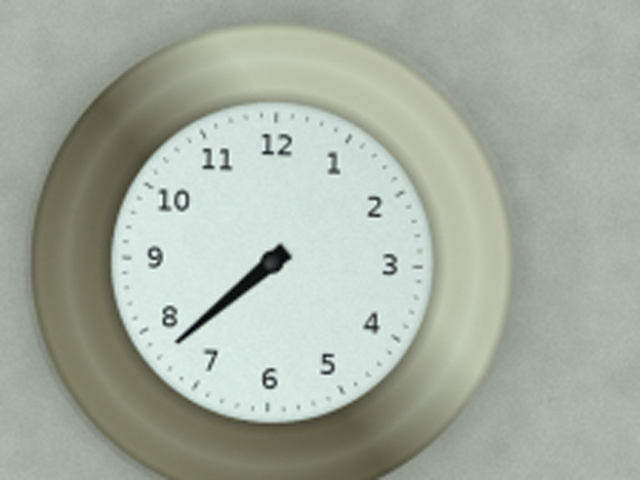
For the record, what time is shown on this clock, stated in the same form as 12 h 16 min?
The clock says 7 h 38 min
